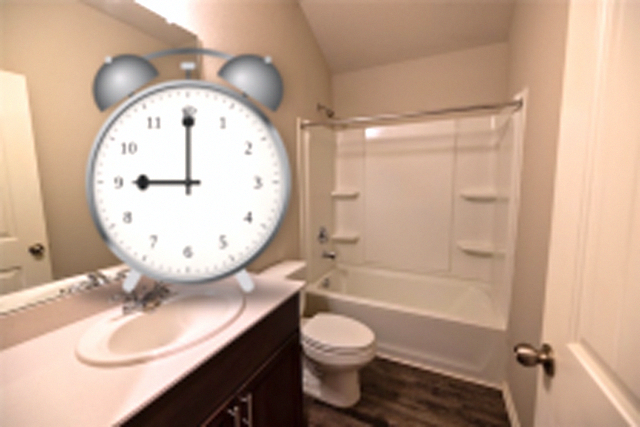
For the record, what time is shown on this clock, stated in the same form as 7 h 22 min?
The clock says 9 h 00 min
